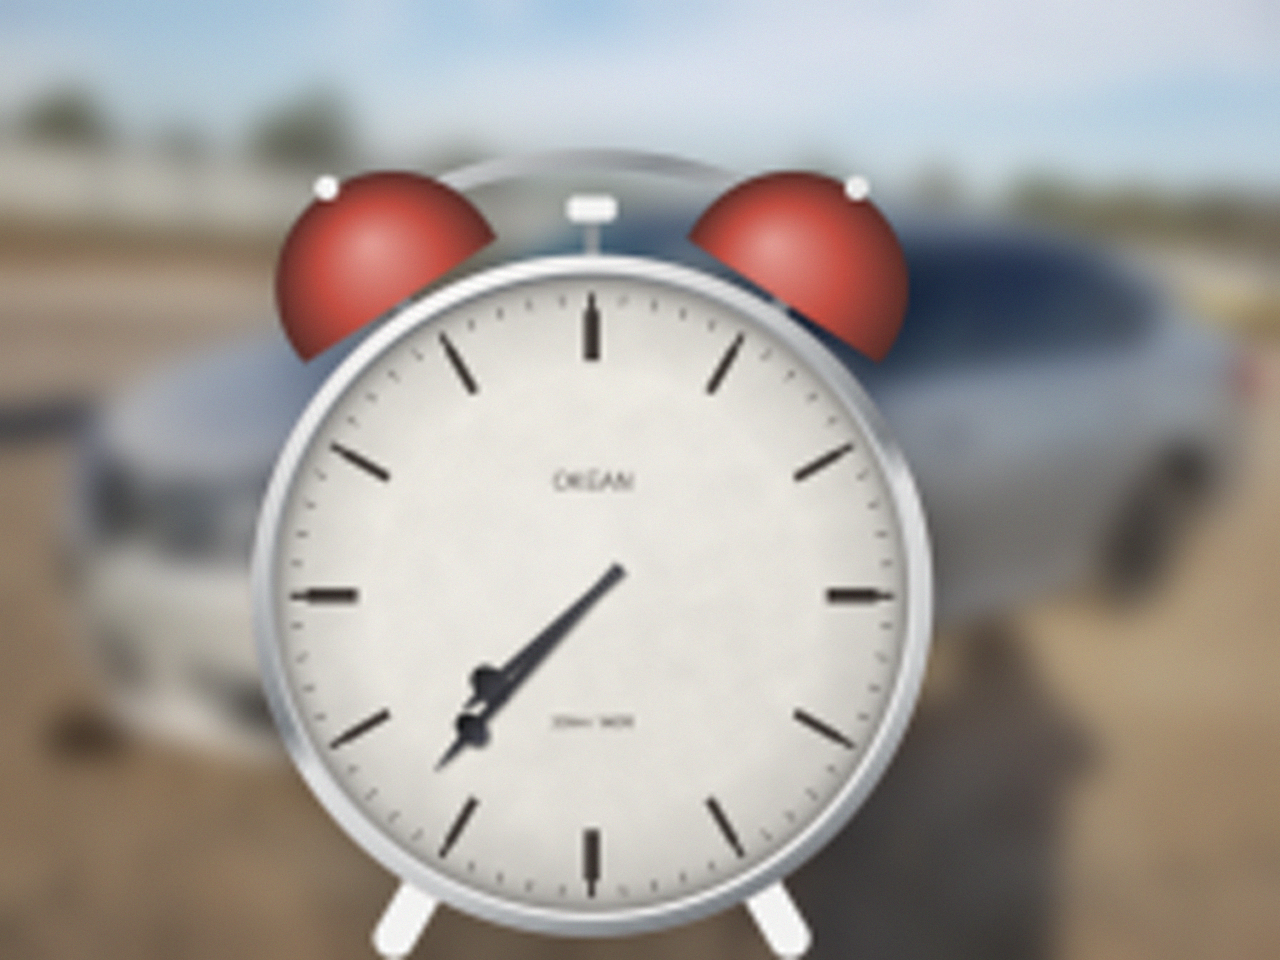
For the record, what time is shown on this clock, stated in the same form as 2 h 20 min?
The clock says 7 h 37 min
